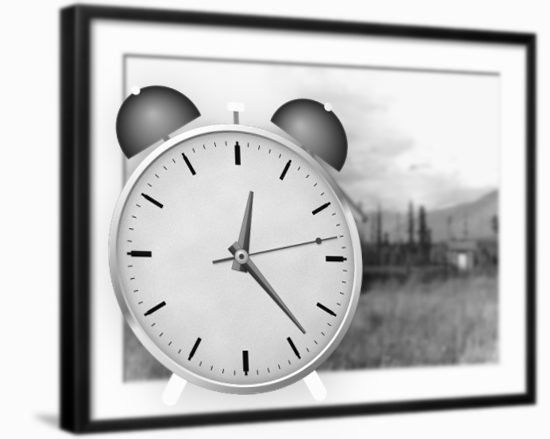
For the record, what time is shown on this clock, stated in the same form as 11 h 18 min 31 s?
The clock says 12 h 23 min 13 s
